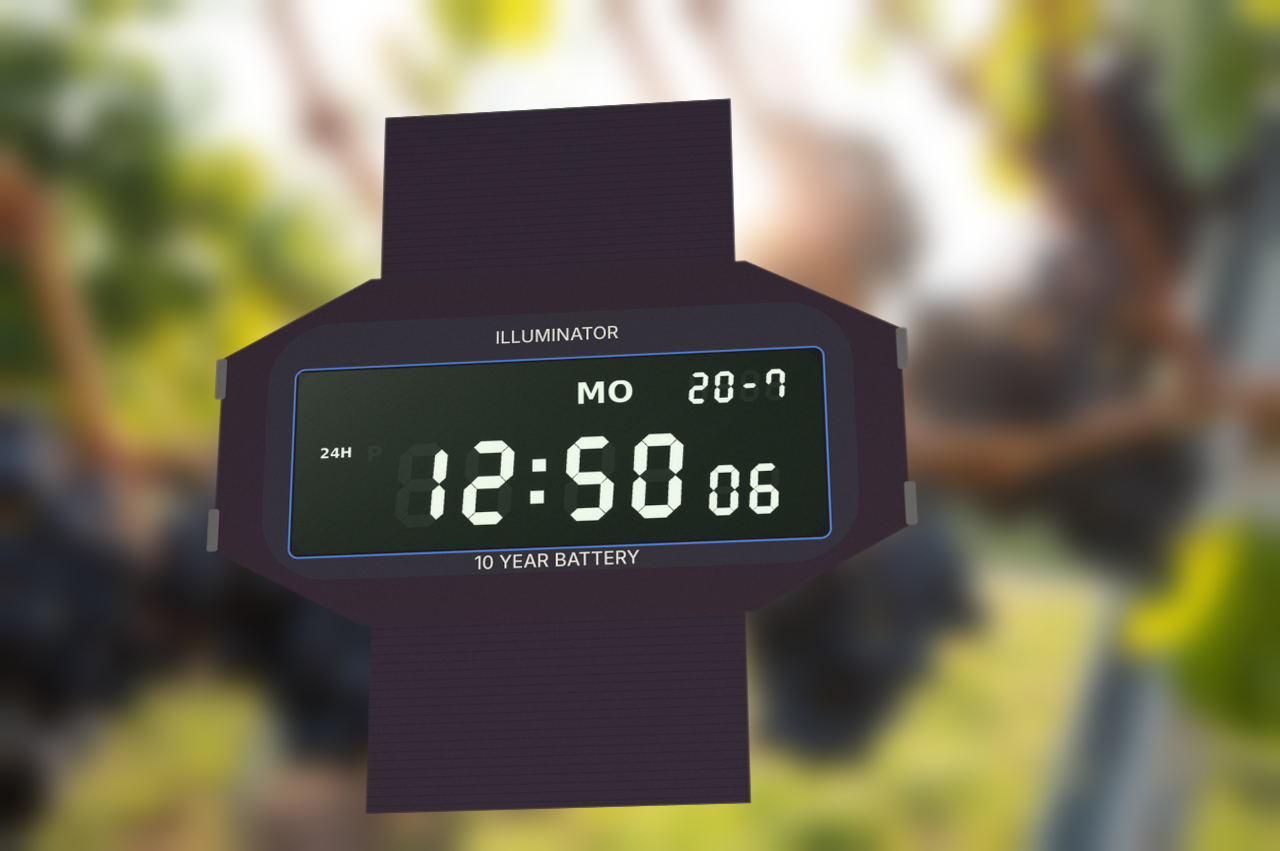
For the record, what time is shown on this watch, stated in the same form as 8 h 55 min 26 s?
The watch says 12 h 50 min 06 s
